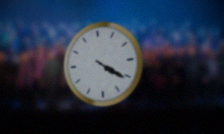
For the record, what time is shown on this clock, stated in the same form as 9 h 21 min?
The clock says 4 h 21 min
